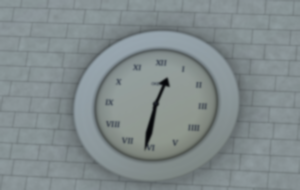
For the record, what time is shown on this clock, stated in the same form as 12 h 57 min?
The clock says 12 h 31 min
